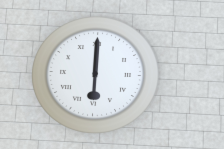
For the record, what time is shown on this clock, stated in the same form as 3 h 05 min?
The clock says 6 h 00 min
